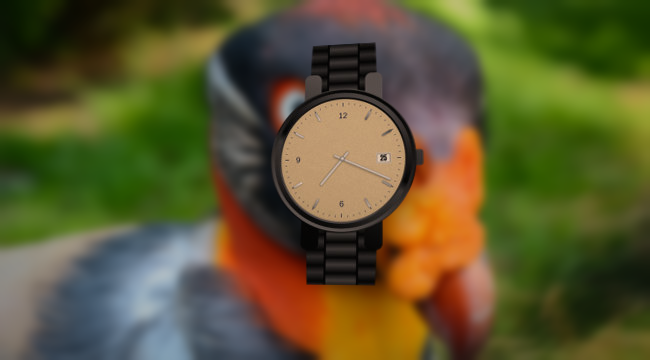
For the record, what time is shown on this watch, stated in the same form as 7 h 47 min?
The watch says 7 h 19 min
